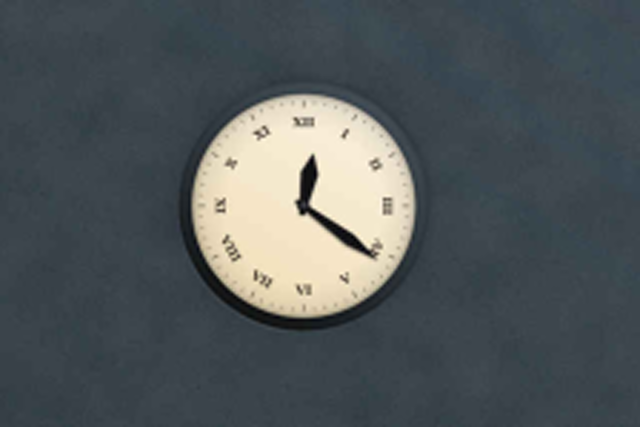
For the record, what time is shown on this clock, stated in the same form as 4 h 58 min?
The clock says 12 h 21 min
